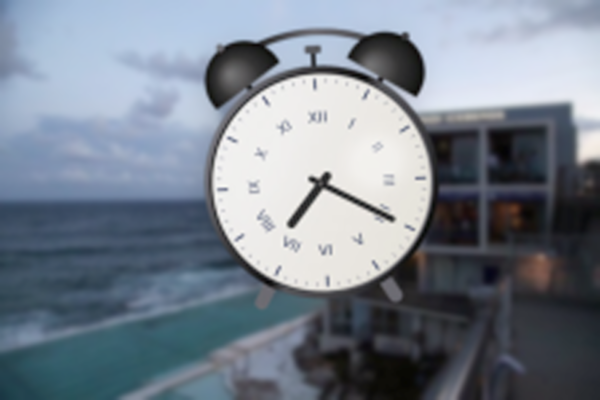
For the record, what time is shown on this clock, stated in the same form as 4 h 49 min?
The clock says 7 h 20 min
